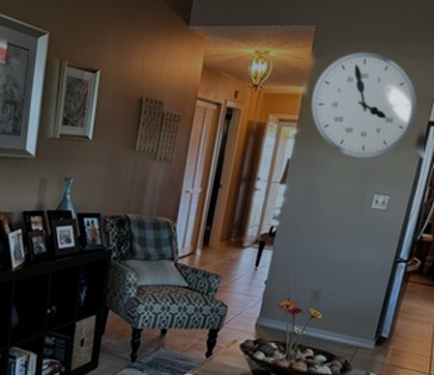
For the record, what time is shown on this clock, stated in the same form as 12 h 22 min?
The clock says 3 h 58 min
